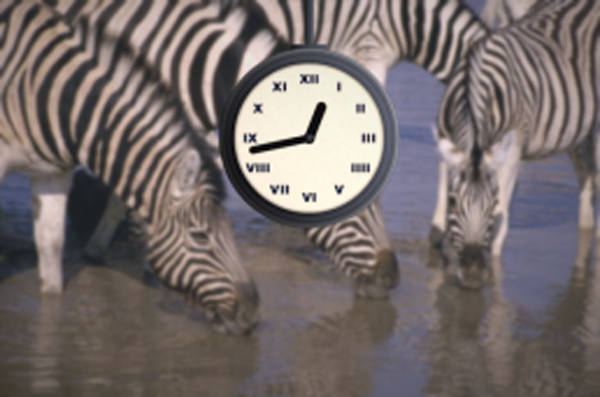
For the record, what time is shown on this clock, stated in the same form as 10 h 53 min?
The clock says 12 h 43 min
